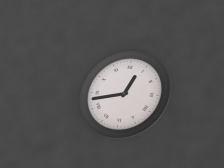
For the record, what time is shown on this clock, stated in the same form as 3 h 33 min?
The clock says 12 h 43 min
